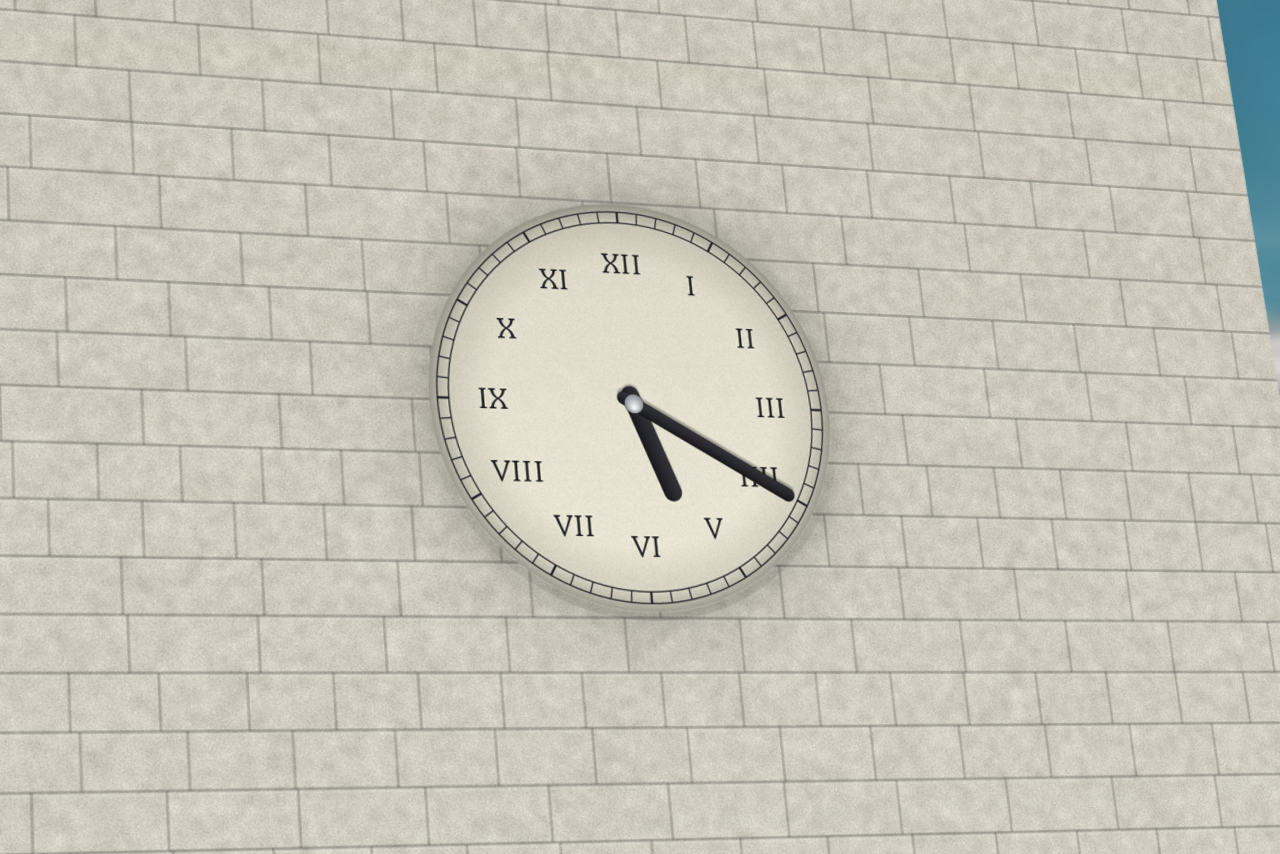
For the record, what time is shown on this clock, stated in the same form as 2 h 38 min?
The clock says 5 h 20 min
